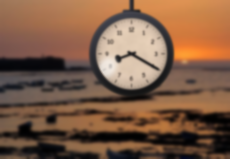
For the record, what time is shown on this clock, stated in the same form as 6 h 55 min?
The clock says 8 h 20 min
